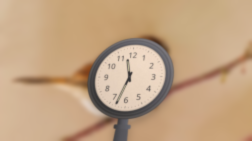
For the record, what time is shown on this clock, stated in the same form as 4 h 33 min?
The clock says 11 h 33 min
